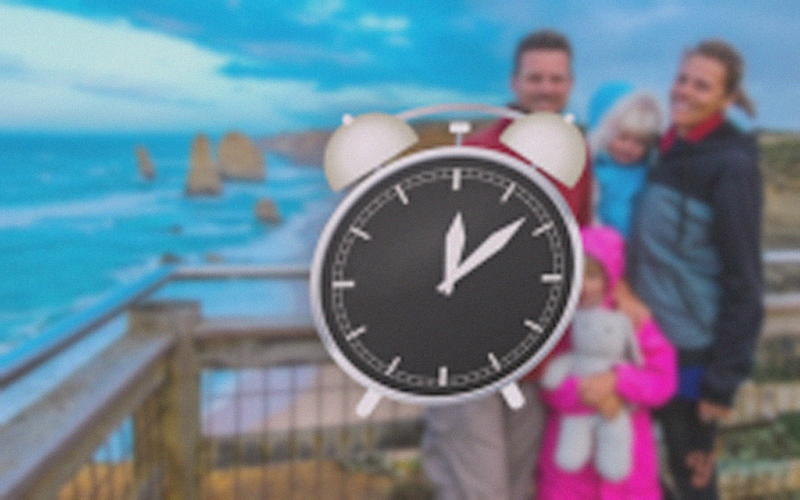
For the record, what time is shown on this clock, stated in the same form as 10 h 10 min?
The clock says 12 h 08 min
